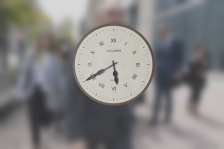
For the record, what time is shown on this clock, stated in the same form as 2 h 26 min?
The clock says 5 h 40 min
